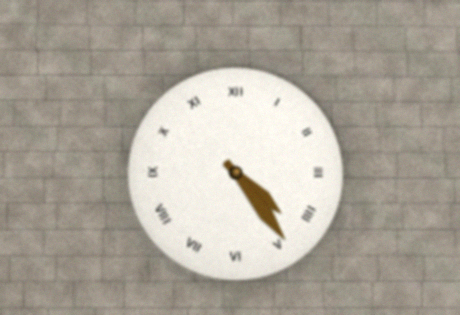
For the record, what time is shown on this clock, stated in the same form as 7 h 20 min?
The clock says 4 h 24 min
